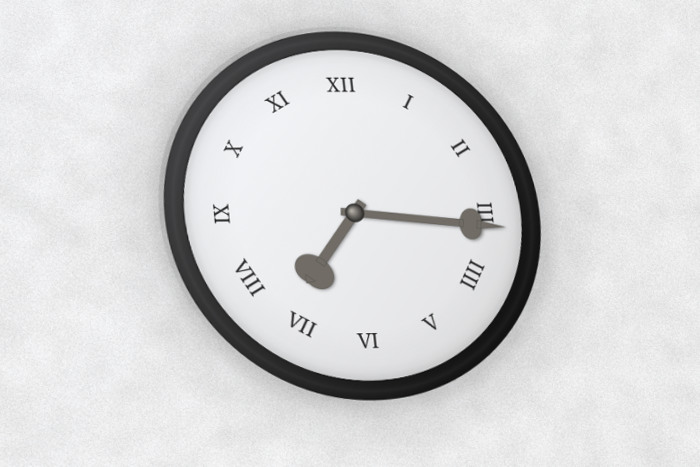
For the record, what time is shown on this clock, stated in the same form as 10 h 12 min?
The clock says 7 h 16 min
